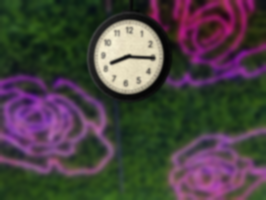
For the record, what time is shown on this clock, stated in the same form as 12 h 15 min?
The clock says 8 h 15 min
